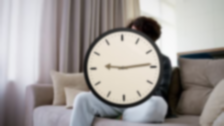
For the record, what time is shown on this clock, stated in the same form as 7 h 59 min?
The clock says 9 h 14 min
